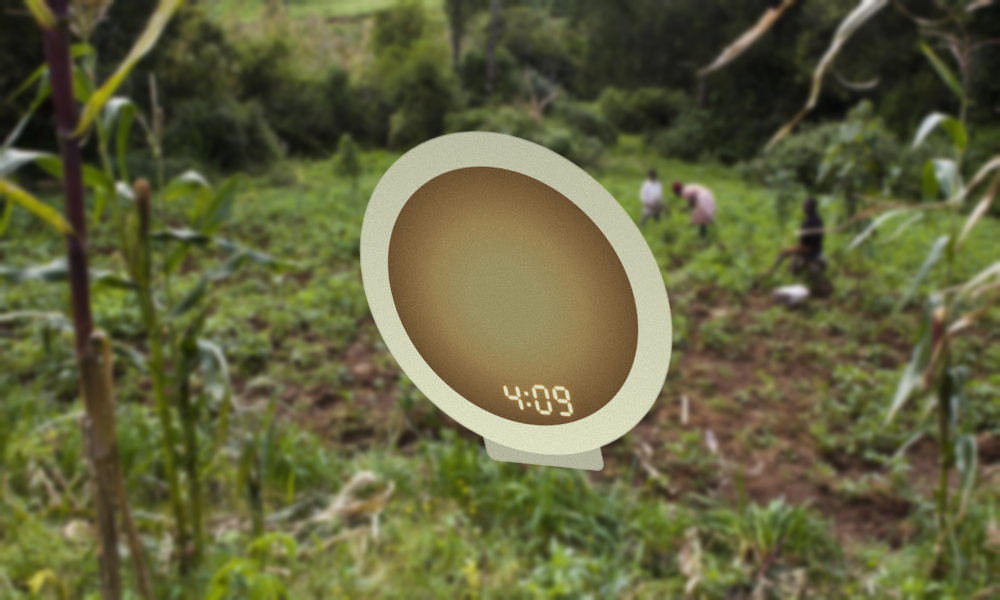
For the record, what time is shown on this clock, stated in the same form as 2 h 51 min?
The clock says 4 h 09 min
